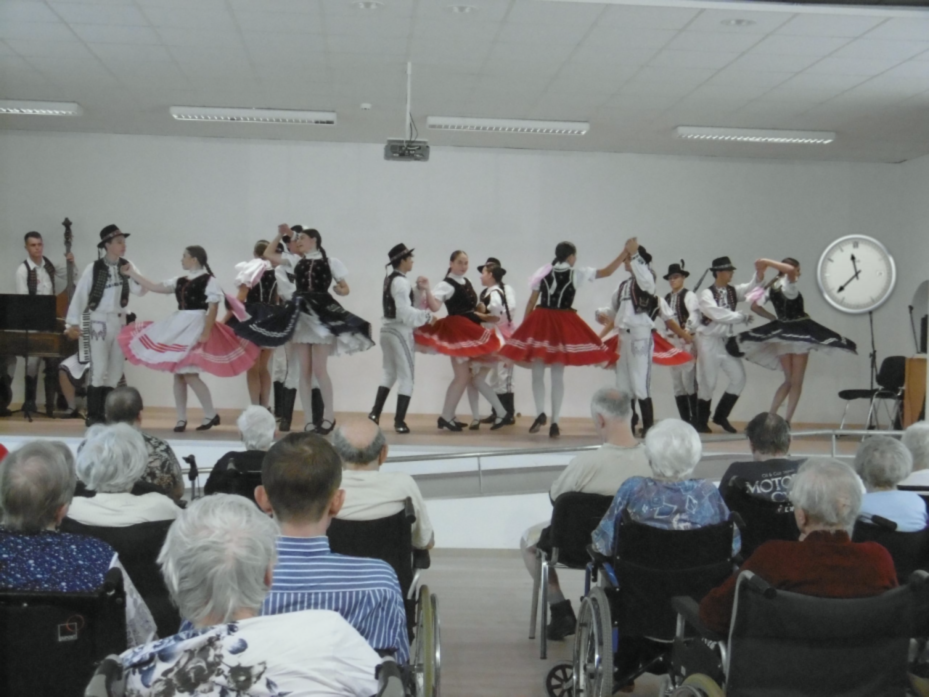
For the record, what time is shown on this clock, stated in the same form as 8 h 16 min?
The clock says 11 h 38 min
